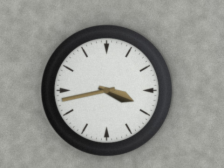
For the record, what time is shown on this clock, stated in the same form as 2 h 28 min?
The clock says 3 h 43 min
